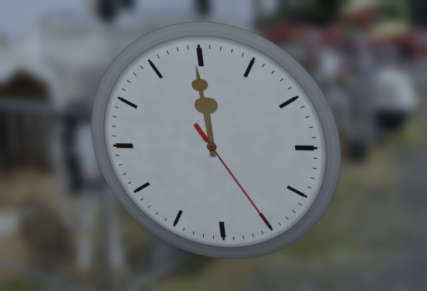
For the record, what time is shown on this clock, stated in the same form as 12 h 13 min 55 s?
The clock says 11 h 59 min 25 s
